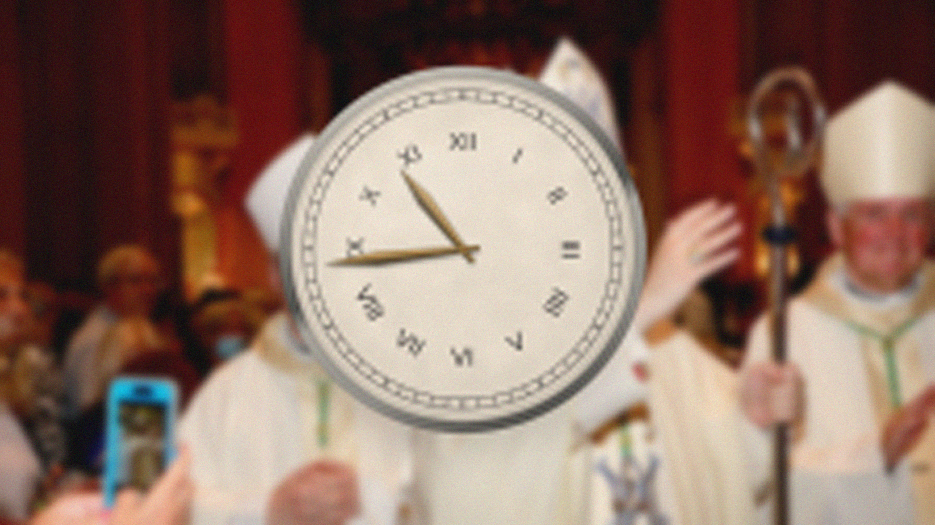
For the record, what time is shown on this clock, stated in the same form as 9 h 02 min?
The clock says 10 h 44 min
